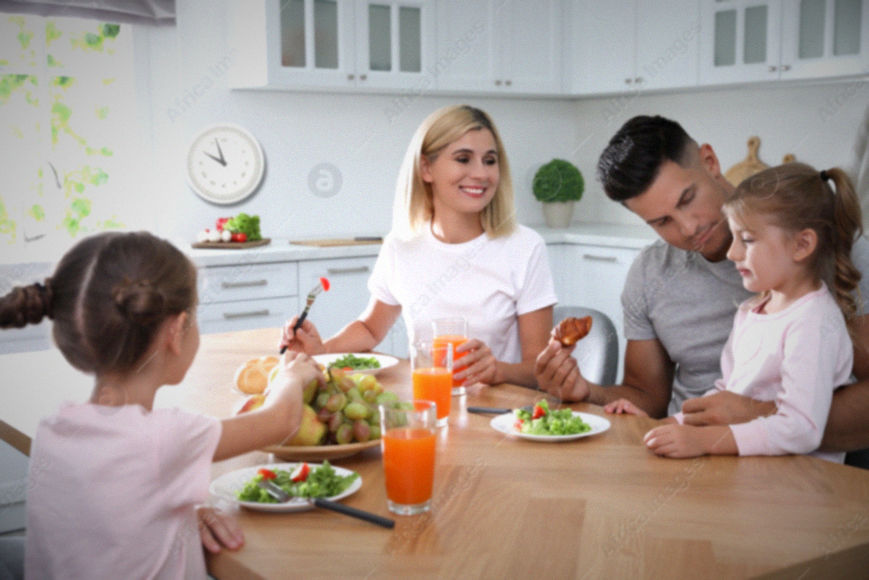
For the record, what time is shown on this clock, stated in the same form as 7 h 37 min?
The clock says 9 h 57 min
